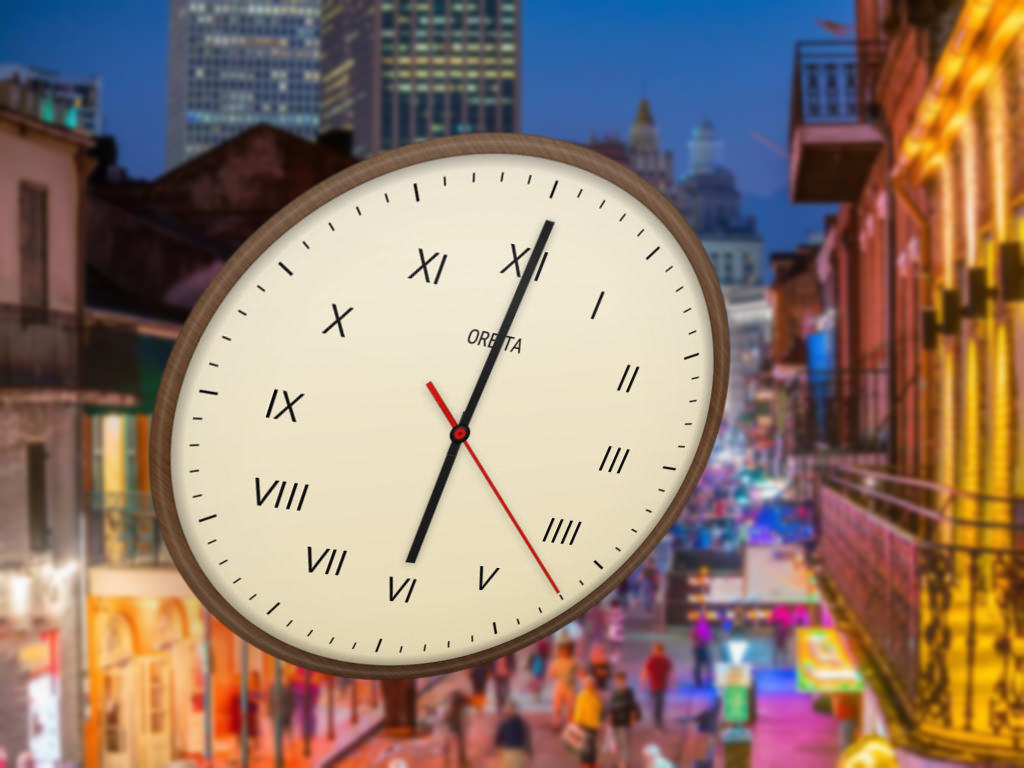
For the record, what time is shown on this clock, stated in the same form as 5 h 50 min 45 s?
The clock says 6 h 00 min 22 s
